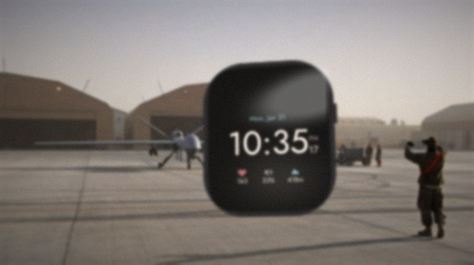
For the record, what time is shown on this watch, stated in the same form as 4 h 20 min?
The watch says 10 h 35 min
